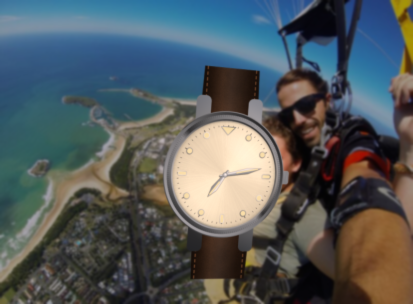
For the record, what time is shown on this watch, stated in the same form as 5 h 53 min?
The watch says 7 h 13 min
